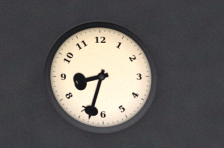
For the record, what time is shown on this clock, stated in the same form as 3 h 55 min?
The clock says 8 h 33 min
